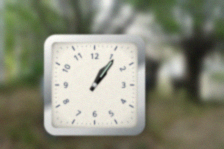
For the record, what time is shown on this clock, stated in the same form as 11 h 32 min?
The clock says 1 h 06 min
